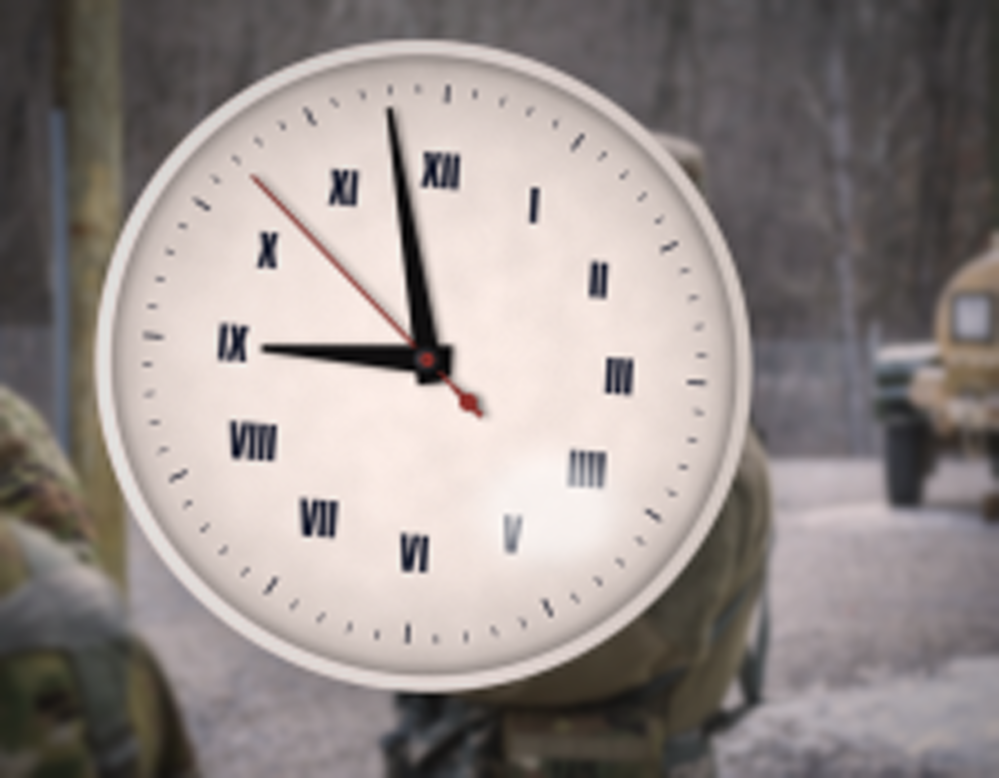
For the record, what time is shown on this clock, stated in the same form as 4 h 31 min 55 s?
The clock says 8 h 57 min 52 s
